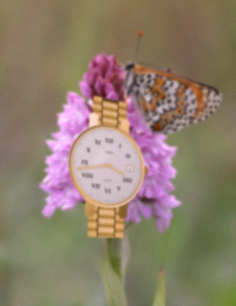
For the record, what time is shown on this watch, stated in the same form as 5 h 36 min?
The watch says 3 h 43 min
